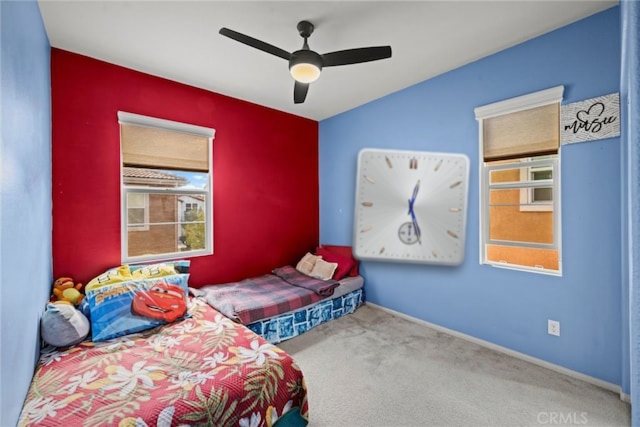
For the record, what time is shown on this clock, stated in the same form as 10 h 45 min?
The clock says 12 h 27 min
